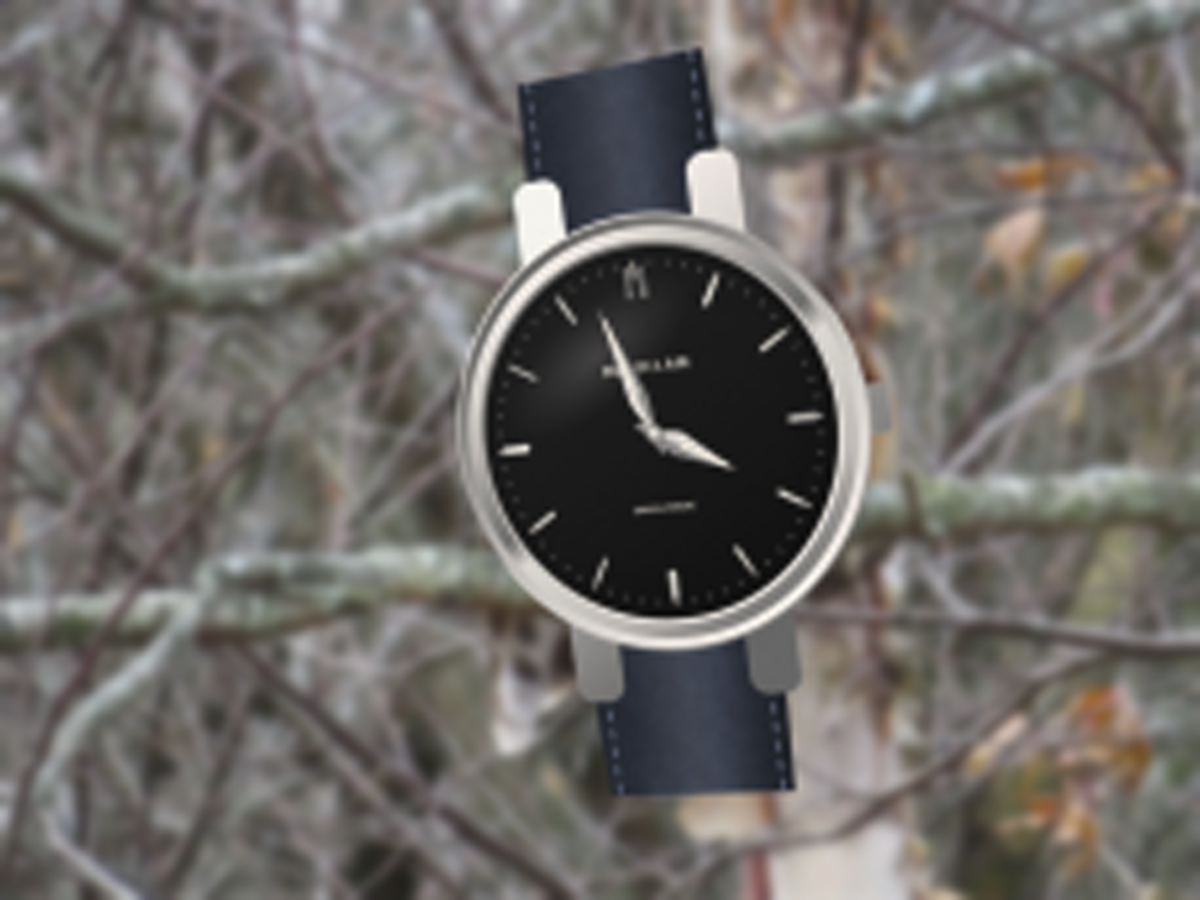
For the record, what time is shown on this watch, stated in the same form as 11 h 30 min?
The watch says 3 h 57 min
